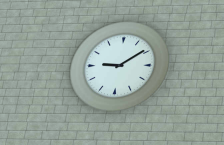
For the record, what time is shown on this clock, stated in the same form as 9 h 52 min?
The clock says 9 h 09 min
